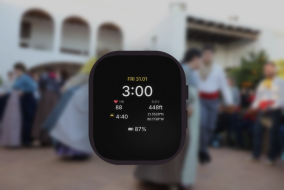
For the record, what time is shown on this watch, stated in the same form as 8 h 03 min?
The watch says 3 h 00 min
